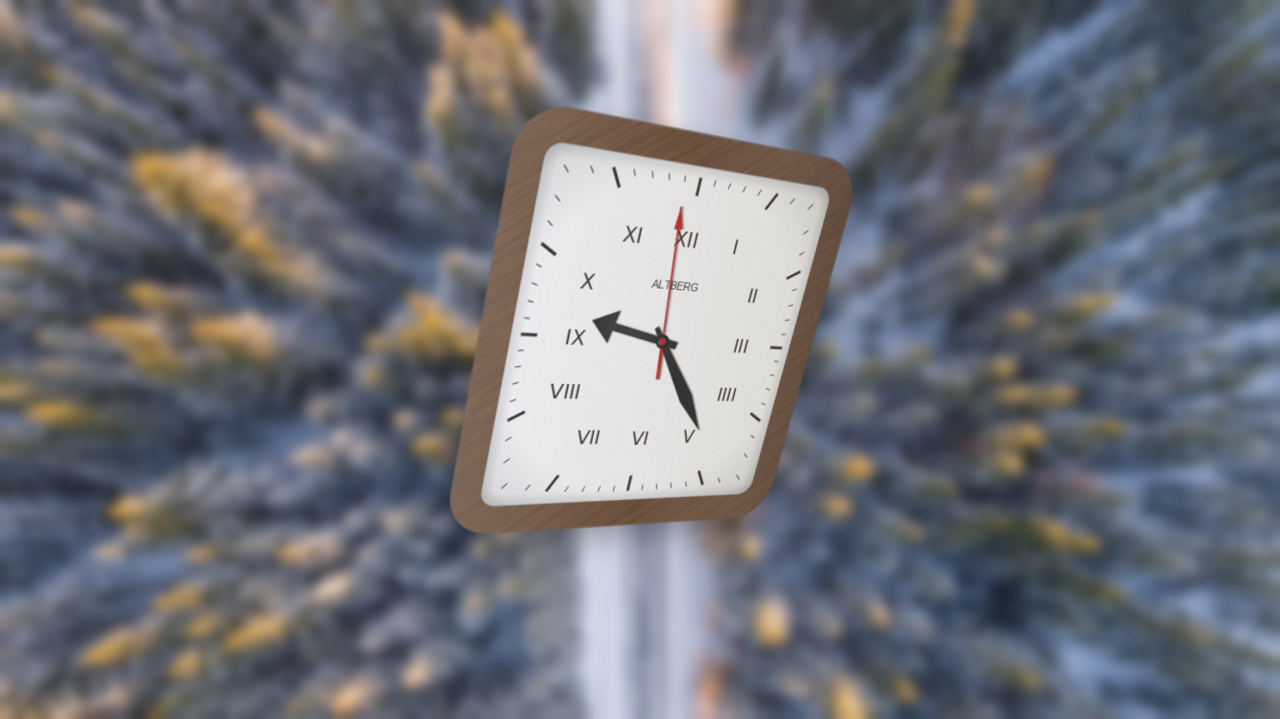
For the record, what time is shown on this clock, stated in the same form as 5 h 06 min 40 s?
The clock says 9 h 23 min 59 s
